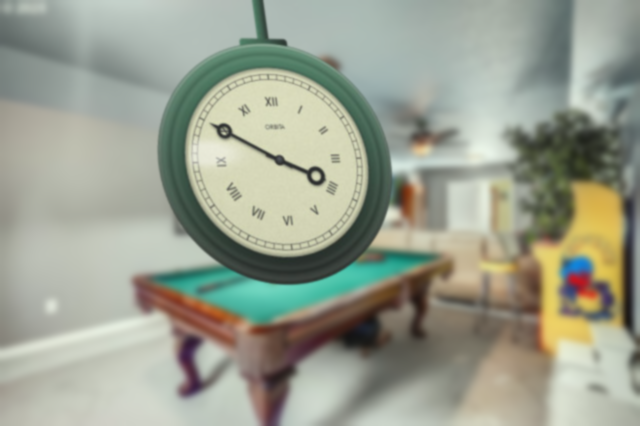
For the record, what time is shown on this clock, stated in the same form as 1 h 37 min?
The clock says 3 h 50 min
